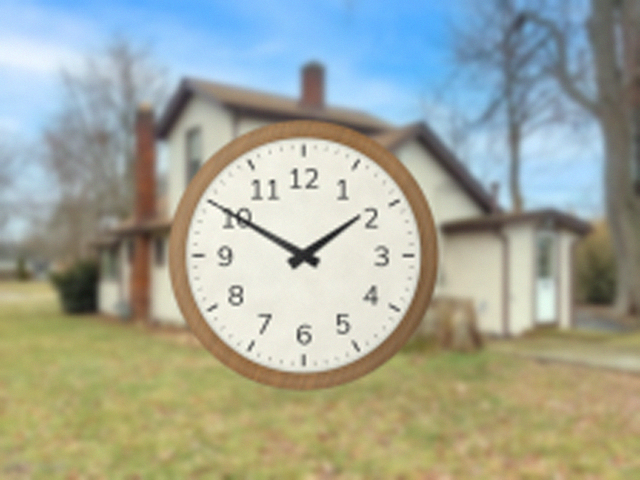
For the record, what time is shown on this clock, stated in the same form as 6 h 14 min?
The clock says 1 h 50 min
